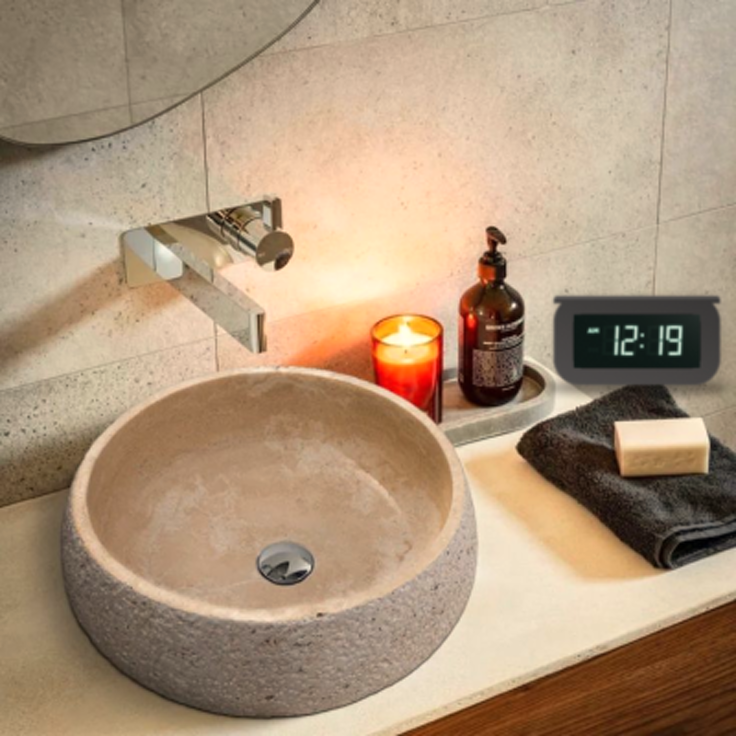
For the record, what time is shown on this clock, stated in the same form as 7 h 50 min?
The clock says 12 h 19 min
